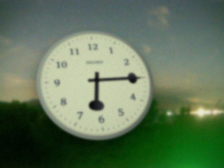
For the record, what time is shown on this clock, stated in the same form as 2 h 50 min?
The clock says 6 h 15 min
